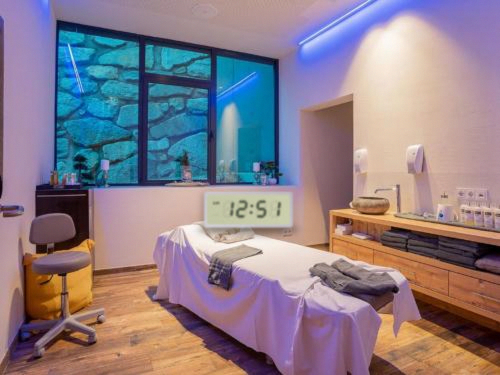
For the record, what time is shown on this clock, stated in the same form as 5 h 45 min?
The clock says 12 h 51 min
